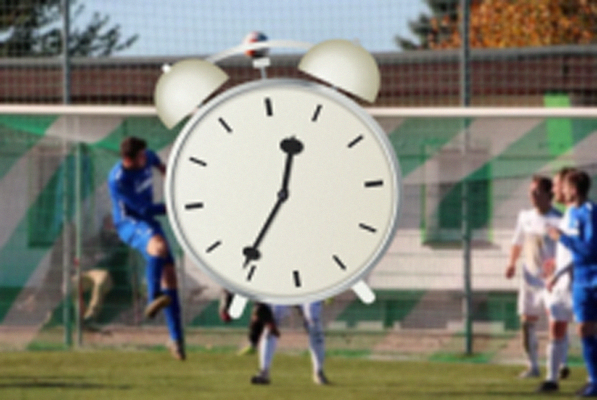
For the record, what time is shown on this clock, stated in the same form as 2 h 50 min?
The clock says 12 h 36 min
